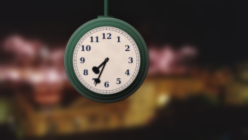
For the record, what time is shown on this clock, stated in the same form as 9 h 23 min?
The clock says 7 h 34 min
